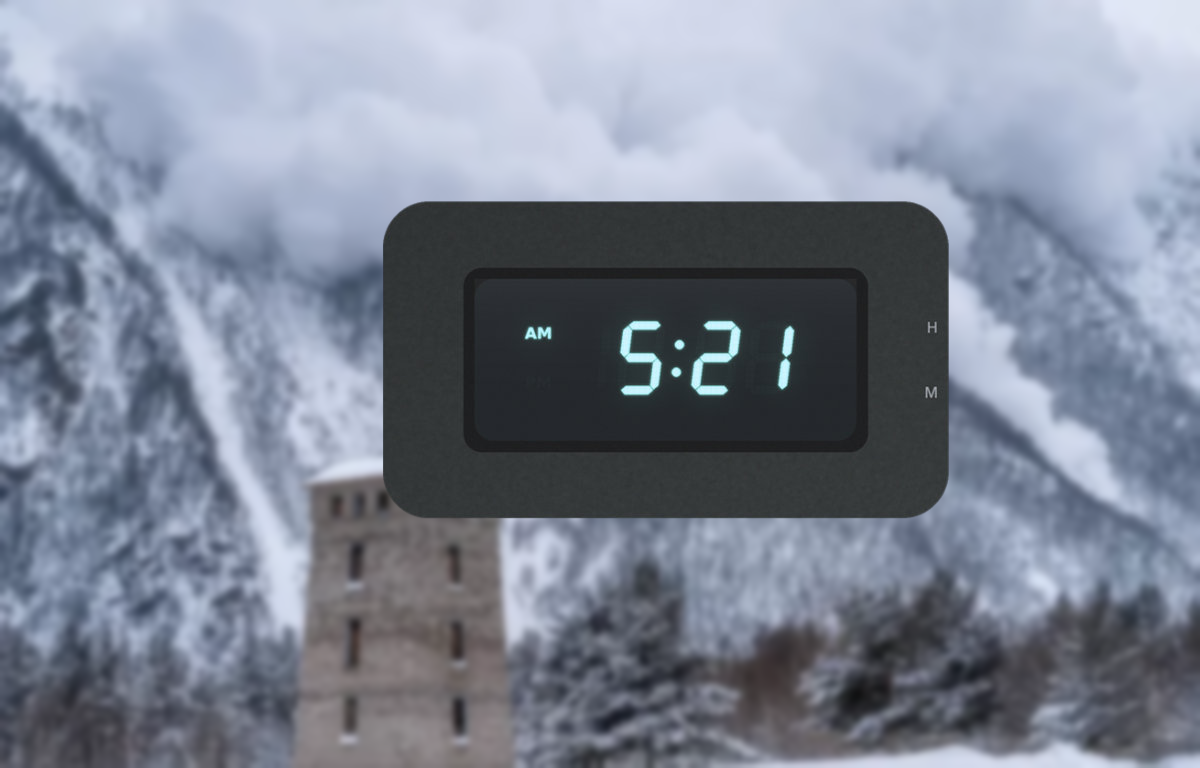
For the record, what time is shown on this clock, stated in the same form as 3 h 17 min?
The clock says 5 h 21 min
